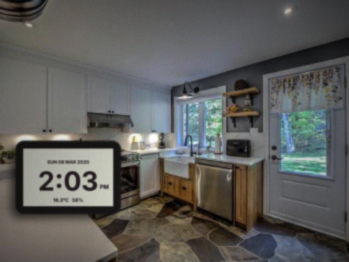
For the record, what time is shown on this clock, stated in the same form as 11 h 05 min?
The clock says 2 h 03 min
